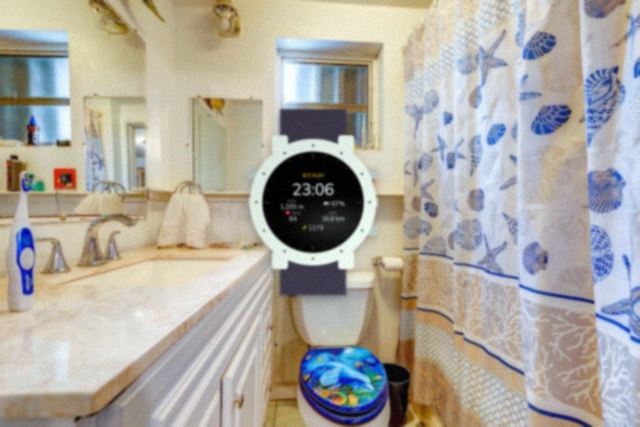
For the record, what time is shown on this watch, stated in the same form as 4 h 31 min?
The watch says 23 h 06 min
